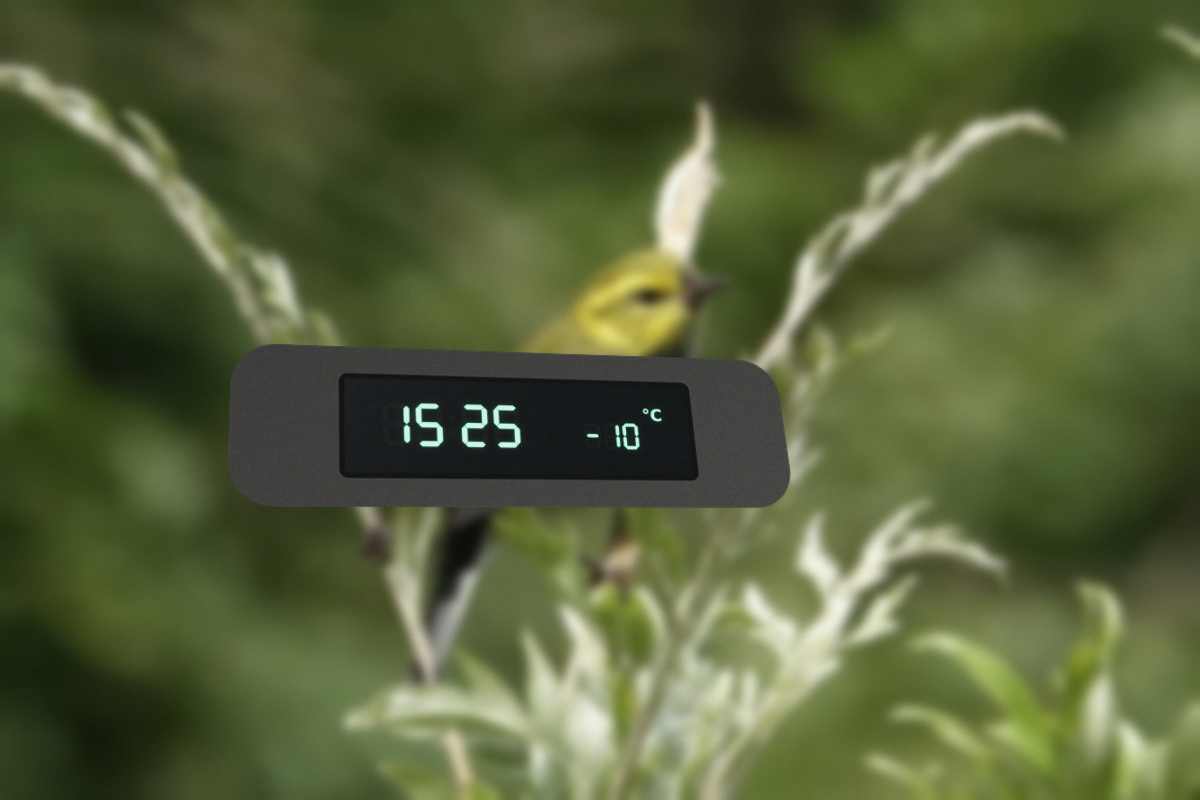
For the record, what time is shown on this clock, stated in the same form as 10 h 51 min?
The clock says 15 h 25 min
